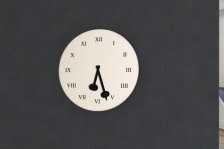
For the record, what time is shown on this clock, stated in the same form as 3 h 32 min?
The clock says 6 h 27 min
